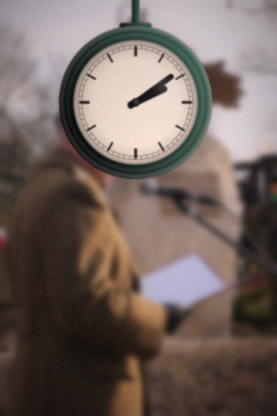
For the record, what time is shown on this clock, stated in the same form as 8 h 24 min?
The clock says 2 h 09 min
